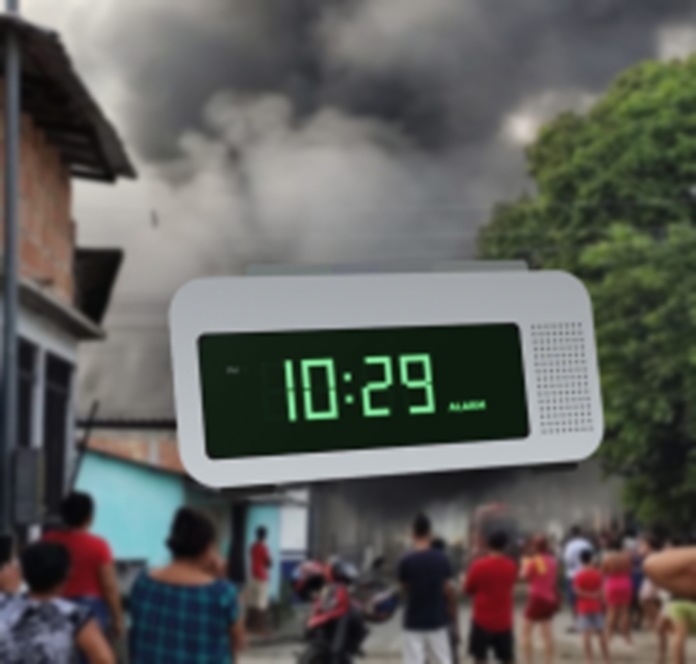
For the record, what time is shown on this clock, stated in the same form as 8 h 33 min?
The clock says 10 h 29 min
